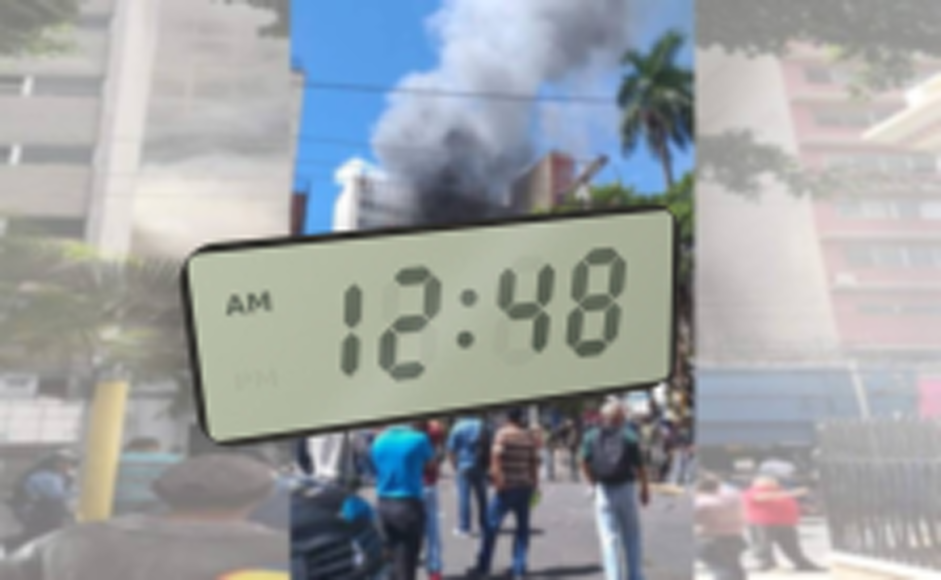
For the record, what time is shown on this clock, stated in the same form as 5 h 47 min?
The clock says 12 h 48 min
